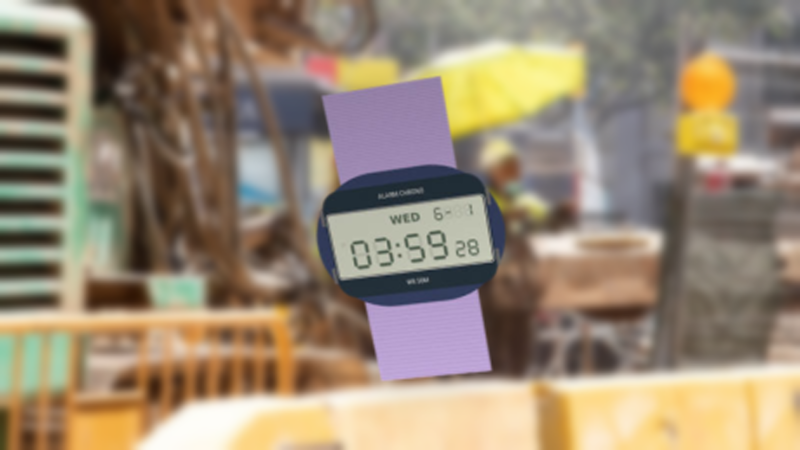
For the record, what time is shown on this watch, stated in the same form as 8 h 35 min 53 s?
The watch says 3 h 59 min 28 s
